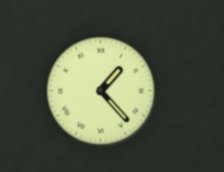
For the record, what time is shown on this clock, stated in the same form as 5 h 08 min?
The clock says 1 h 23 min
